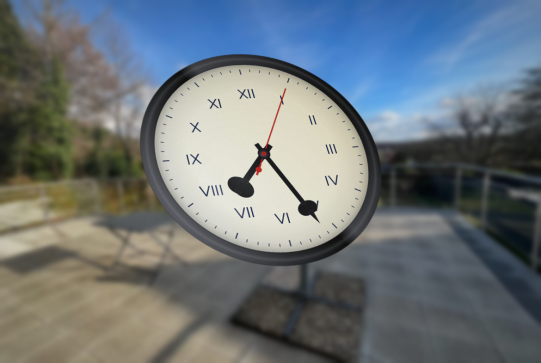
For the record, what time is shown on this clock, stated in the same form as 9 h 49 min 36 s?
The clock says 7 h 26 min 05 s
